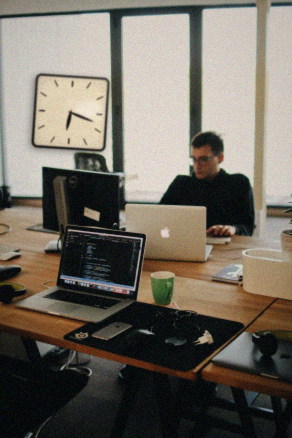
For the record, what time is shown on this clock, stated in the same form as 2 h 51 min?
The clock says 6 h 18 min
